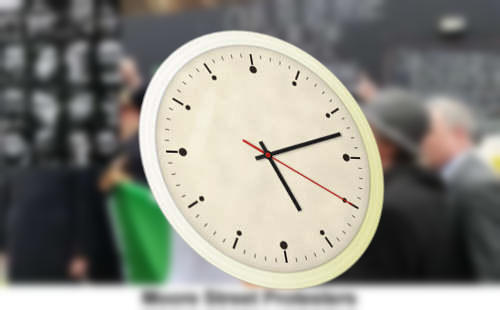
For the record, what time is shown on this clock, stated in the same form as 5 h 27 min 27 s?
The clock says 5 h 12 min 20 s
